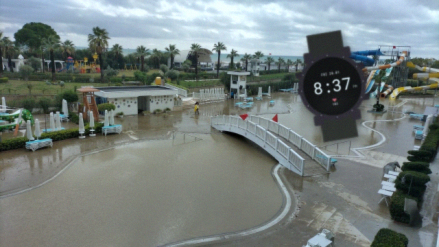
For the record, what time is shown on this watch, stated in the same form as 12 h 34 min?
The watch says 8 h 37 min
